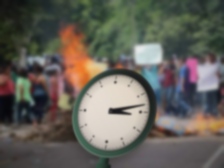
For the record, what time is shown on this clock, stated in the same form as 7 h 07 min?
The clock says 3 h 13 min
